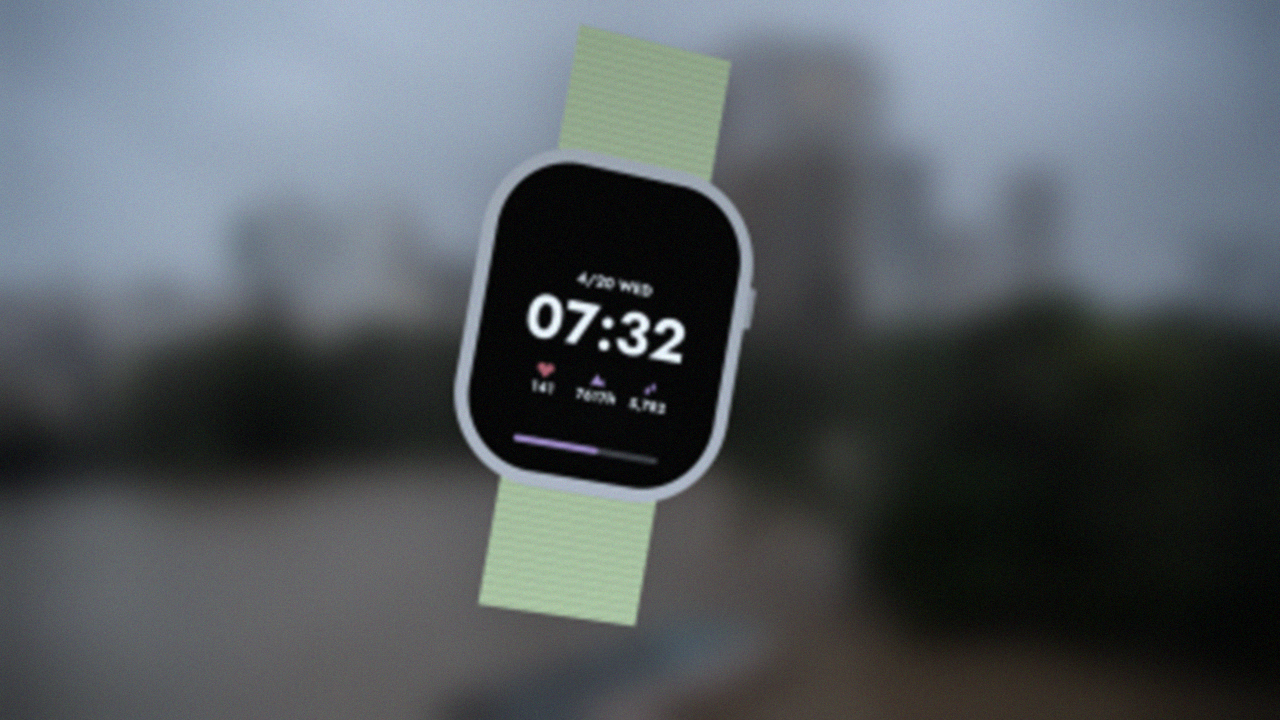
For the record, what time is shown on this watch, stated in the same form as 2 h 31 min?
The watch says 7 h 32 min
